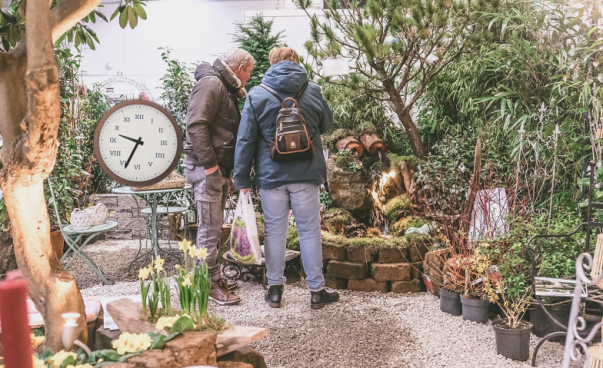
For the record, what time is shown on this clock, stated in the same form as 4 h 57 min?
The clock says 9 h 34 min
